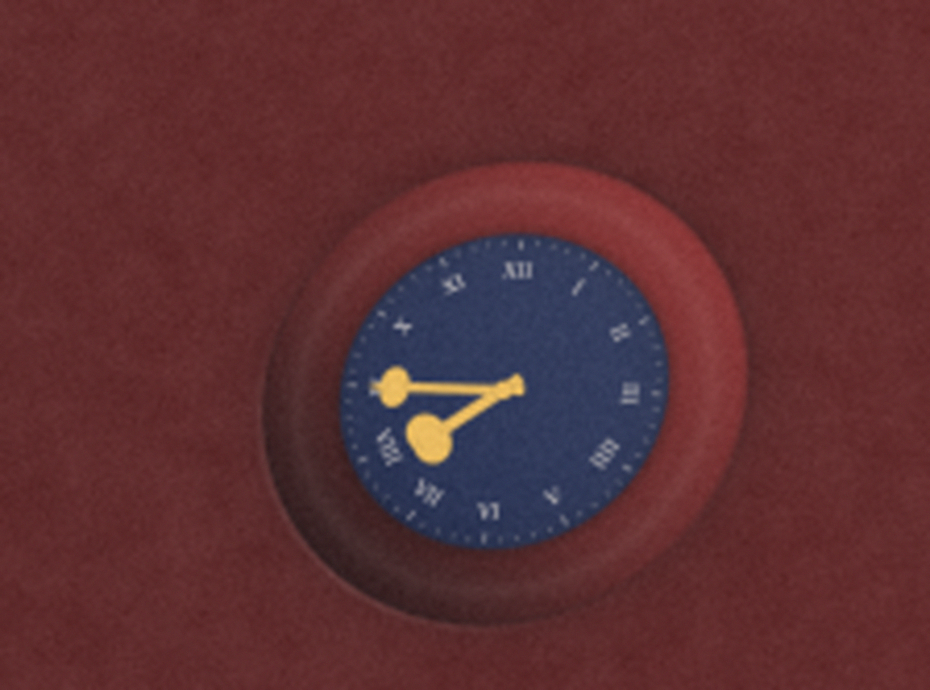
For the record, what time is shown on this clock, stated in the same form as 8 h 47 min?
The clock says 7 h 45 min
